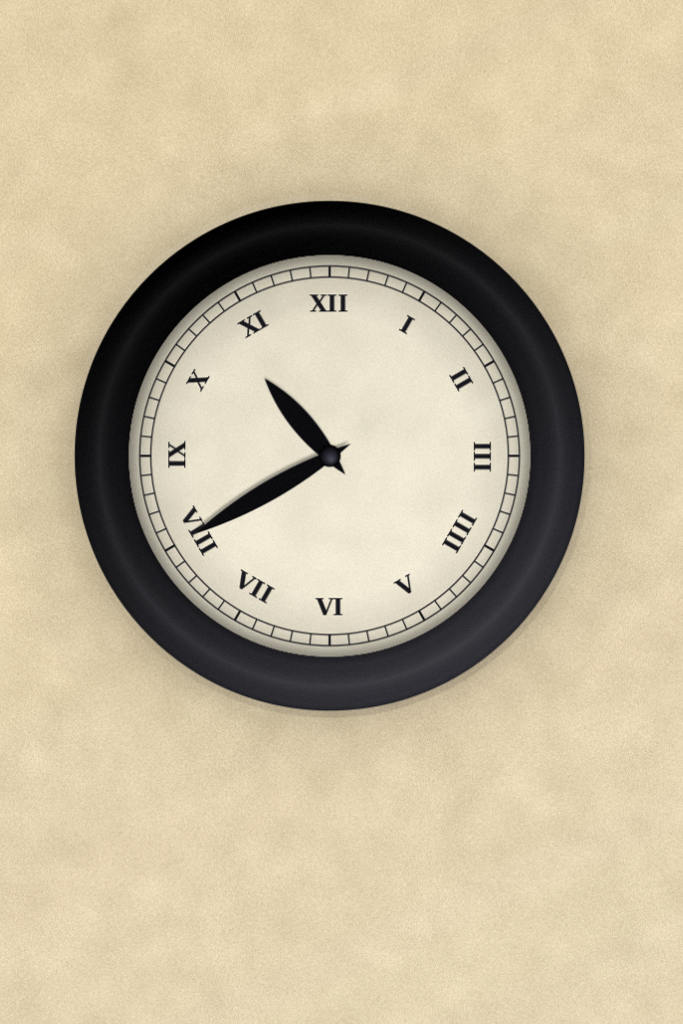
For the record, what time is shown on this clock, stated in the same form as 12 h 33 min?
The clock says 10 h 40 min
